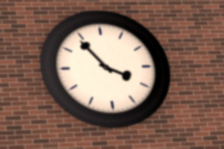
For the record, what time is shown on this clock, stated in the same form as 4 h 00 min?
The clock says 3 h 54 min
